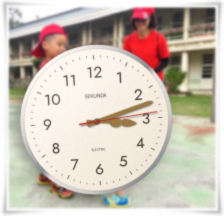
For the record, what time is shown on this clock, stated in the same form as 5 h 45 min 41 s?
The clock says 3 h 12 min 14 s
